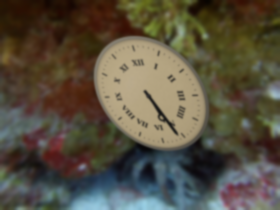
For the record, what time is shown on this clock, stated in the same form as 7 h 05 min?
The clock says 5 h 26 min
